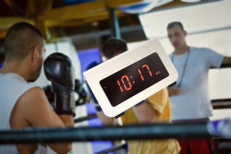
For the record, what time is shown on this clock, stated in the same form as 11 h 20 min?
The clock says 10 h 17 min
